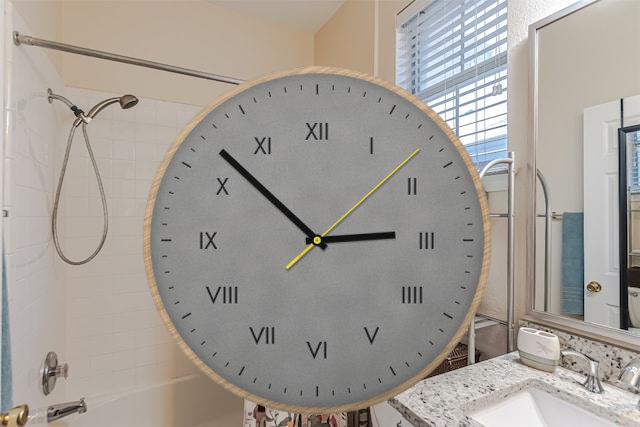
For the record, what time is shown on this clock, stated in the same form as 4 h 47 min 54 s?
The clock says 2 h 52 min 08 s
